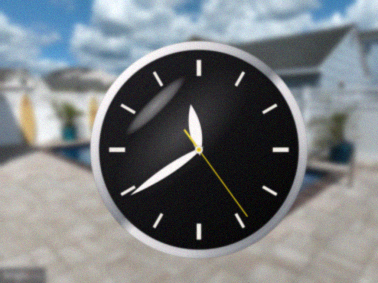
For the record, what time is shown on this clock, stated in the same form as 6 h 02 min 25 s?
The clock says 11 h 39 min 24 s
